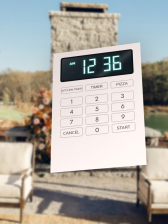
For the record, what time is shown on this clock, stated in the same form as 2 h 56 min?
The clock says 12 h 36 min
